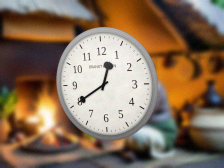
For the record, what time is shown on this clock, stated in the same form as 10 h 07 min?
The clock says 12 h 40 min
